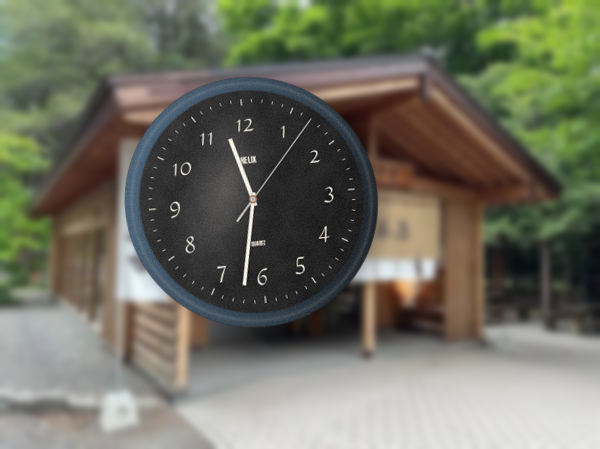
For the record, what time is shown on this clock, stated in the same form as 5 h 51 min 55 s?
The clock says 11 h 32 min 07 s
